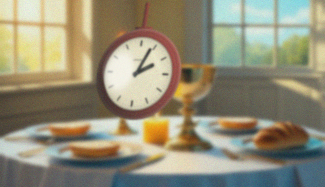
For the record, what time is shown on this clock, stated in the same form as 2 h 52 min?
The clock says 2 h 04 min
